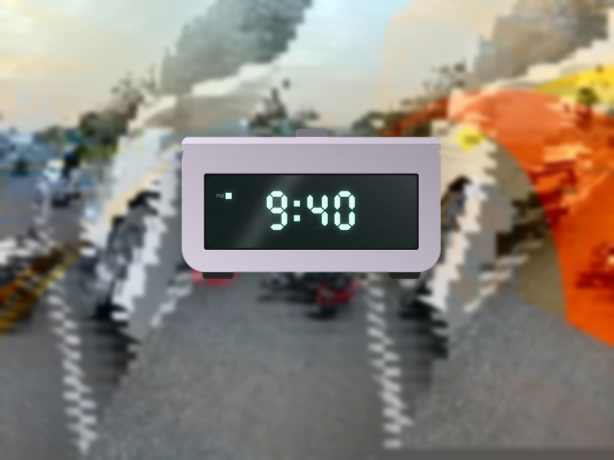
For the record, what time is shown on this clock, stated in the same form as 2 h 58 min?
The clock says 9 h 40 min
